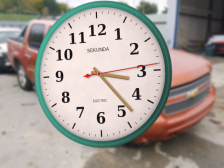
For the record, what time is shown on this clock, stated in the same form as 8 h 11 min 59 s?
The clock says 3 h 23 min 14 s
